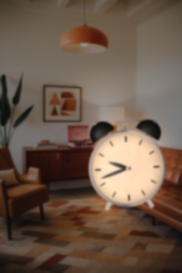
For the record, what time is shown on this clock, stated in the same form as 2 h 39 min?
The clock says 9 h 42 min
